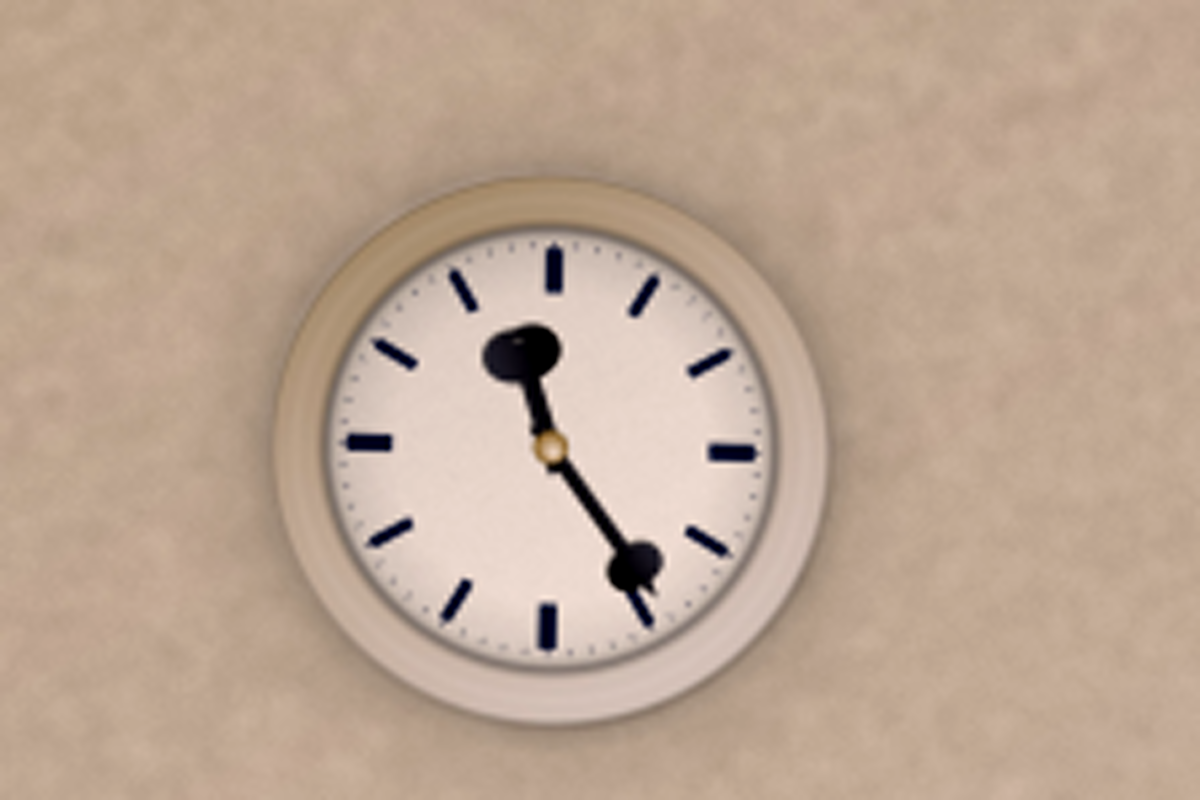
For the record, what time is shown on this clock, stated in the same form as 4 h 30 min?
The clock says 11 h 24 min
